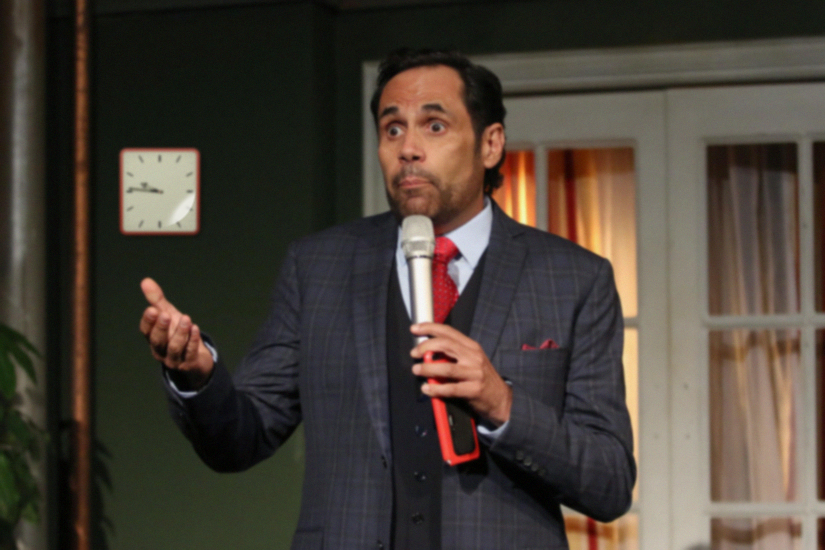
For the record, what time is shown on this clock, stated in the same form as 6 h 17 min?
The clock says 9 h 46 min
